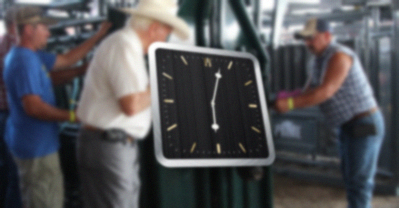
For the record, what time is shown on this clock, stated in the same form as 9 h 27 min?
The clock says 6 h 03 min
